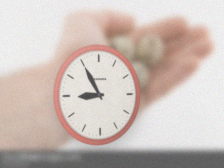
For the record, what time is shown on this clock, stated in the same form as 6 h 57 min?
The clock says 8 h 55 min
